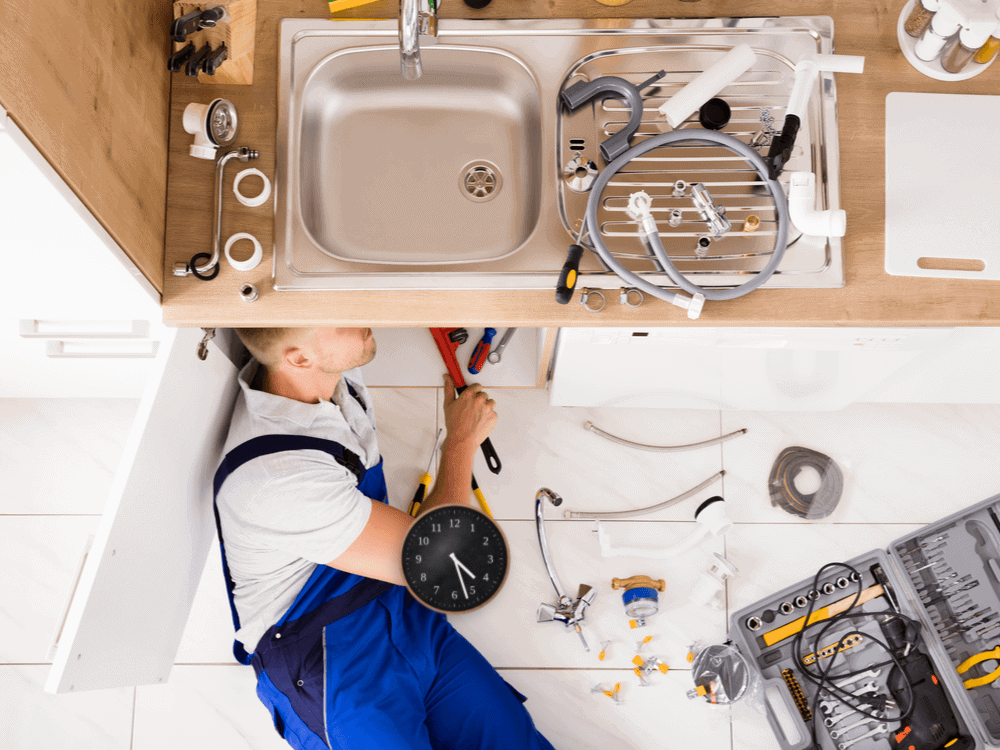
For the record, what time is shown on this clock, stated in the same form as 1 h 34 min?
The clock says 4 h 27 min
